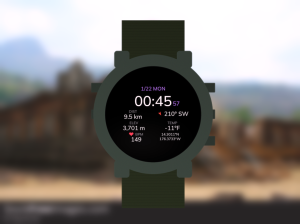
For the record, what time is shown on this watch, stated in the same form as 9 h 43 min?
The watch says 0 h 45 min
